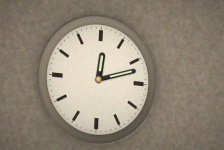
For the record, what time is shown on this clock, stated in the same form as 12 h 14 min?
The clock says 12 h 12 min
